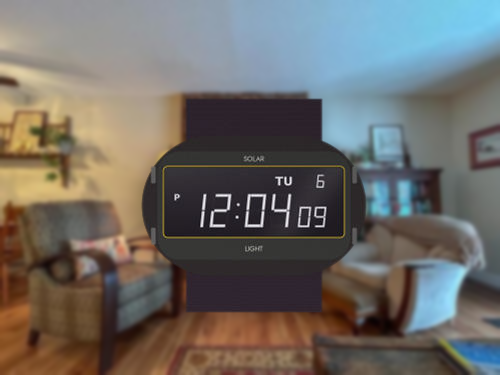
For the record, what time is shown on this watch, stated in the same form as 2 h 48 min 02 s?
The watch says 12 h 04 min 09 s
